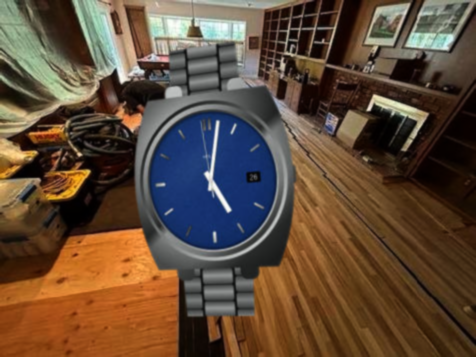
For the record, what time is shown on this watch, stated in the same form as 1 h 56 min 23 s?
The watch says 5 h 01 min 59 s
